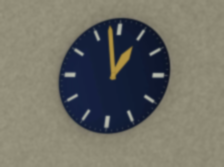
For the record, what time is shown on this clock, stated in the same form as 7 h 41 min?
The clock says 12 h 58 min
